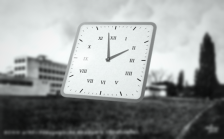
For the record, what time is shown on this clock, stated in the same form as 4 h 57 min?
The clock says 1 h 58 min
